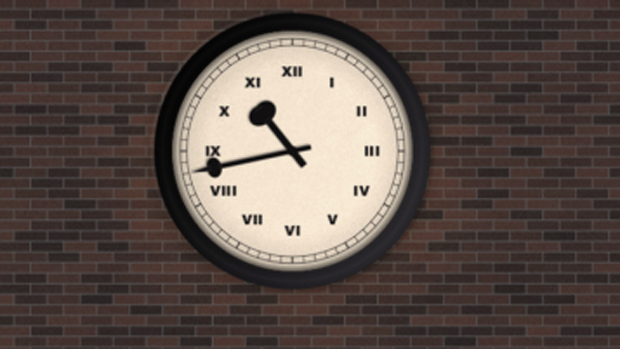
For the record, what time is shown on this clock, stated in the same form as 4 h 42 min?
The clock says 10 h 43 min
